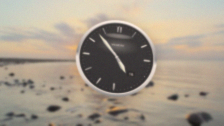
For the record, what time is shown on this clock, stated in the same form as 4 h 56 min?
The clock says 4 h 53 min
